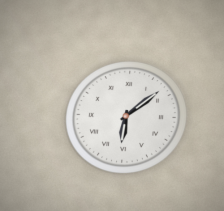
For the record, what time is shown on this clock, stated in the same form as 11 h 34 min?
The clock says 6 h 08 min
